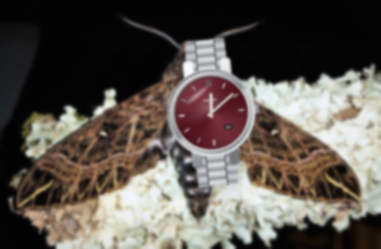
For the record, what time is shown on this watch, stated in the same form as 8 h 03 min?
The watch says 12 h 09 min
